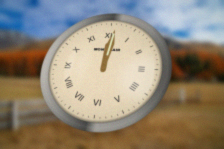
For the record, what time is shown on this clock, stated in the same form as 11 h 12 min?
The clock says 12 h 01 min
